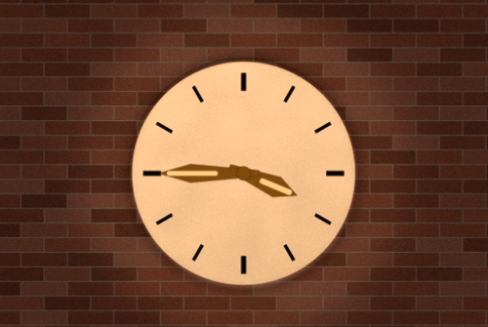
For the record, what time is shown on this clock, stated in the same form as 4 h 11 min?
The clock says 3 h 45 min
